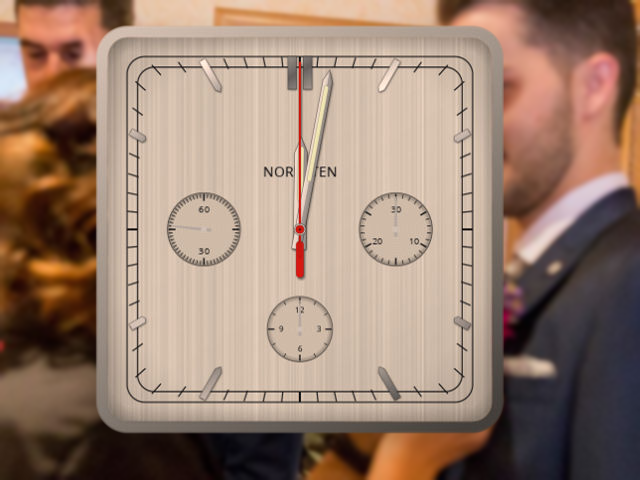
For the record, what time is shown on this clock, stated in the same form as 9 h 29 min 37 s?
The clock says 12 h 01 min 46 s
